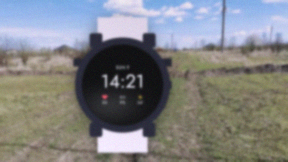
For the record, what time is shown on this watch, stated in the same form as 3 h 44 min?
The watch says 14 h 21 min
